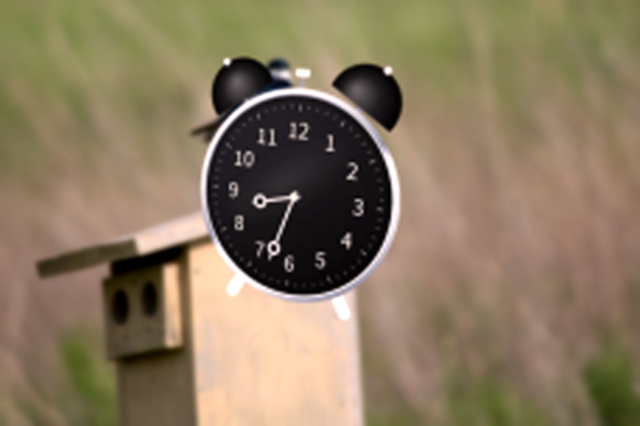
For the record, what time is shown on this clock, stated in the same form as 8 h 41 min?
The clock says 8 h 33 min
